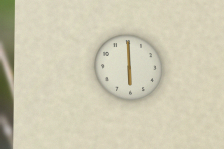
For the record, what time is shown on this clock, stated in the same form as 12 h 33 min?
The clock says 6 h 00 min
